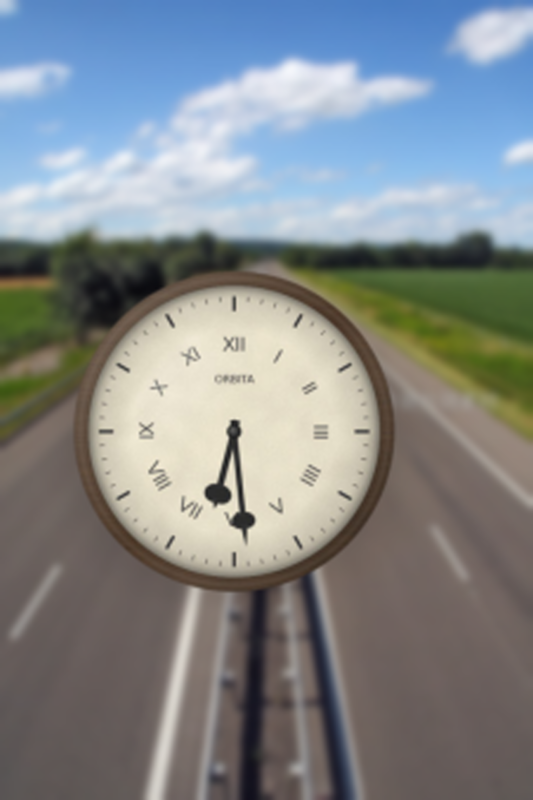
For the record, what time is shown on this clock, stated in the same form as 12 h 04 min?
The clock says 6 h 29 min
